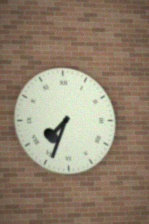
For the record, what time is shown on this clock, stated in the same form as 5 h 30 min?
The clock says 7 h 34 min
